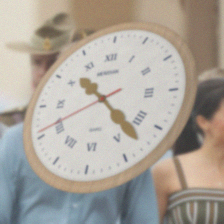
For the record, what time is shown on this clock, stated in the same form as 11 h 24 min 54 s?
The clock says 10 h 22 min 41 s
